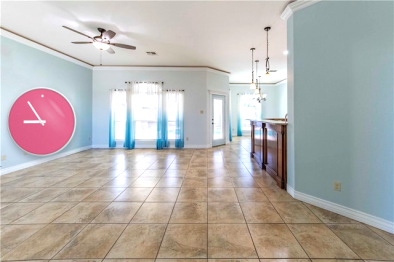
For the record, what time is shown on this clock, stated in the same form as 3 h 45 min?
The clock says 8 h 54 min
